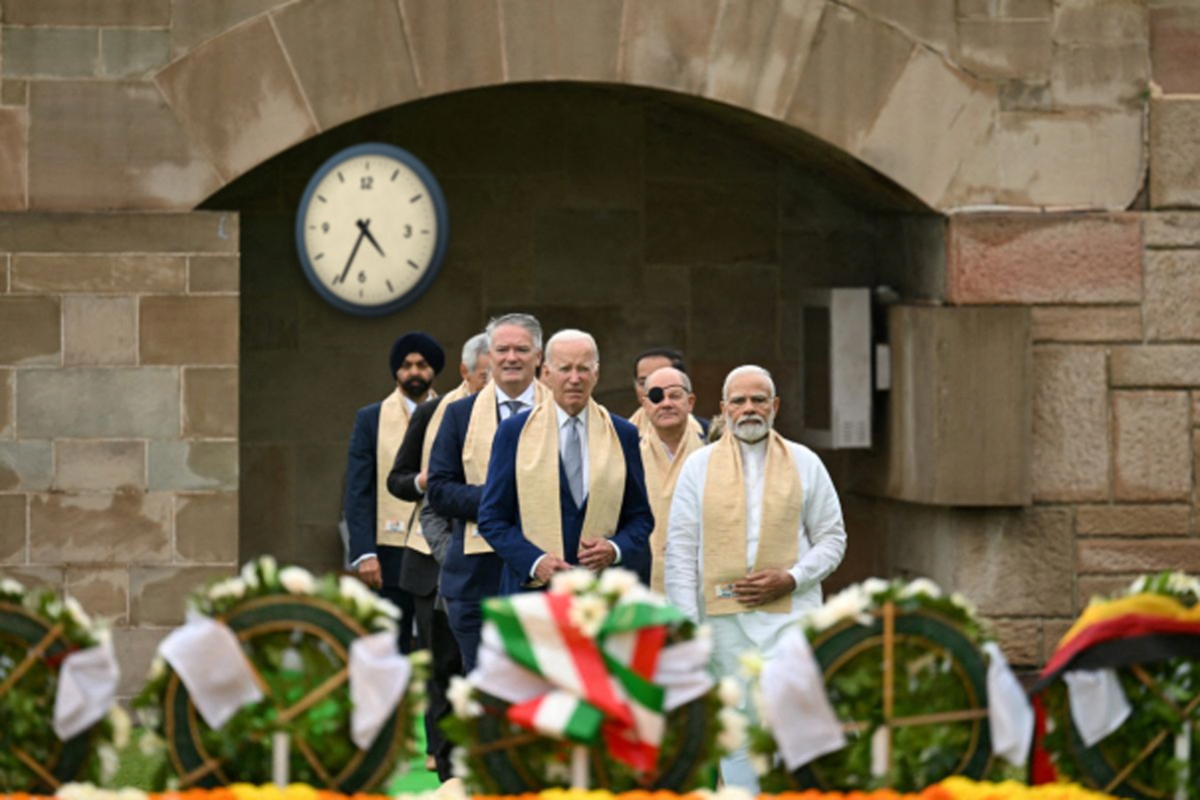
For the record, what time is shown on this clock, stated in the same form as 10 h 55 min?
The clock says 4 h 34 min
